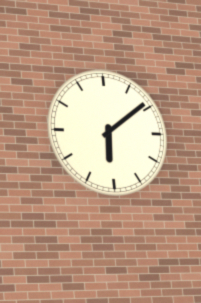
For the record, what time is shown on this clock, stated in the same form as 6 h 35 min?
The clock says 6 h 09 min
